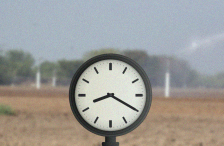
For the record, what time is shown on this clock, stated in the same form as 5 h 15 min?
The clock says 8 h 20 min
